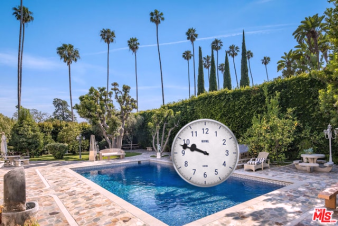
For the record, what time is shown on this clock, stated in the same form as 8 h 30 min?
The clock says 9 h 48 min
